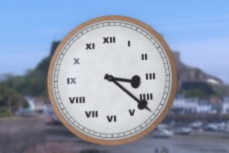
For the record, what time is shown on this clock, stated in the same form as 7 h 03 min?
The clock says 3 h 22 min
